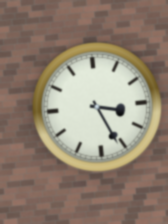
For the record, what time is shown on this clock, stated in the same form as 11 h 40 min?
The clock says 3 h 26 min
